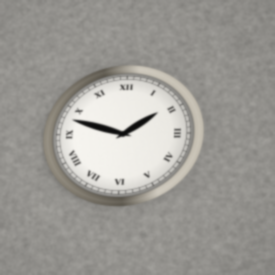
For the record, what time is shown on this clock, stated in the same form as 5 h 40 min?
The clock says 1 h 48 min
